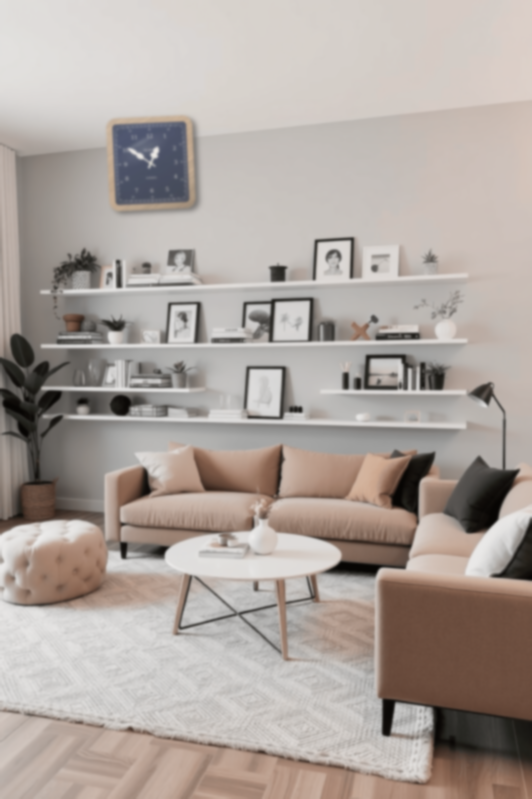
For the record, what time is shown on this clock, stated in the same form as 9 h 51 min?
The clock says 12 h 51 min
